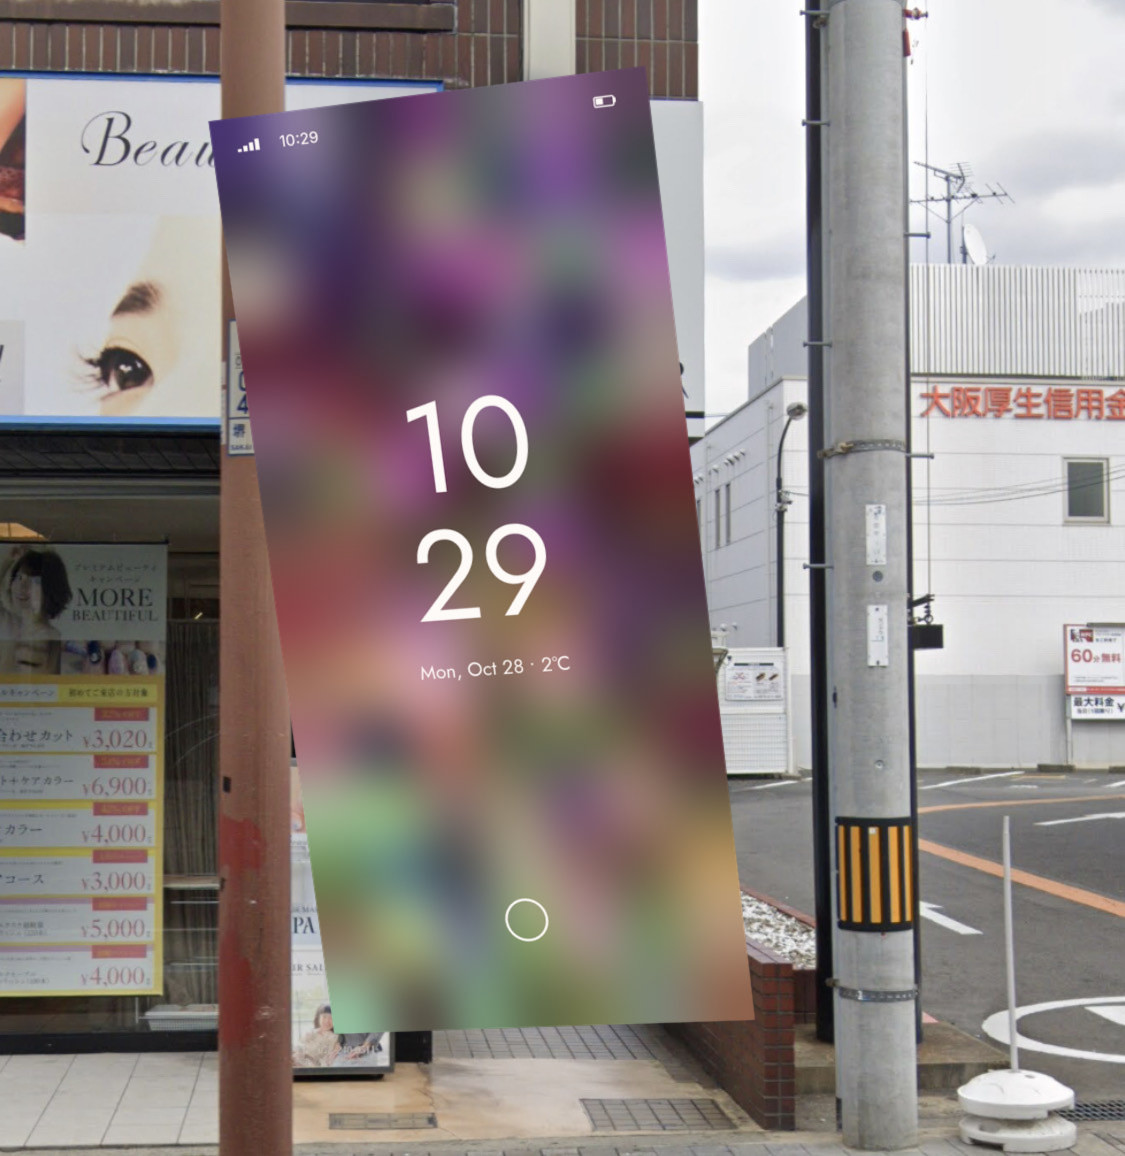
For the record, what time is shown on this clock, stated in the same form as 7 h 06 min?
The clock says 10 h 29 min
